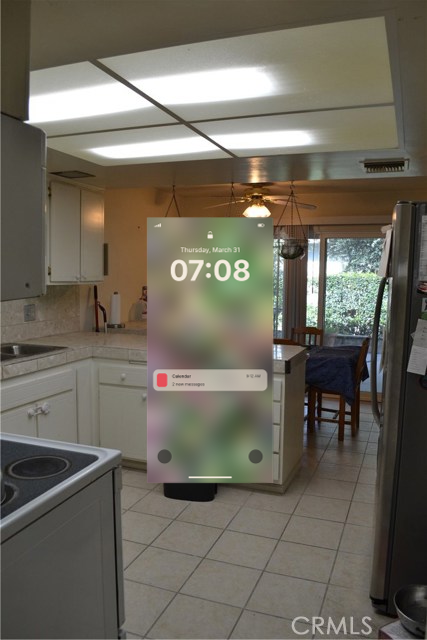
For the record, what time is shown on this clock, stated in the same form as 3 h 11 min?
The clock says 7 h 08 min
